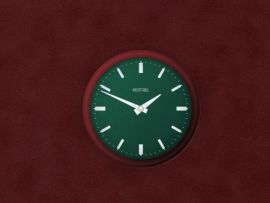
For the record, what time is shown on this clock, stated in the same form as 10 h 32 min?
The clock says 1 h 49 min
